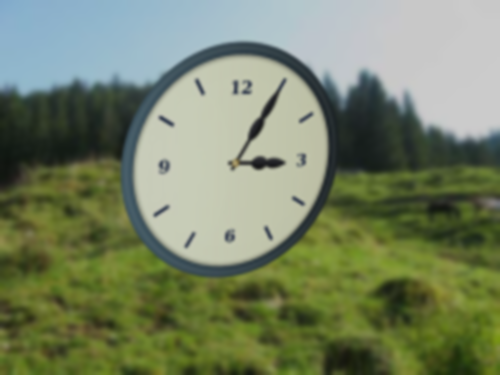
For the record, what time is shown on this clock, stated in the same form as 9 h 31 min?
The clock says 3 h 05 min
